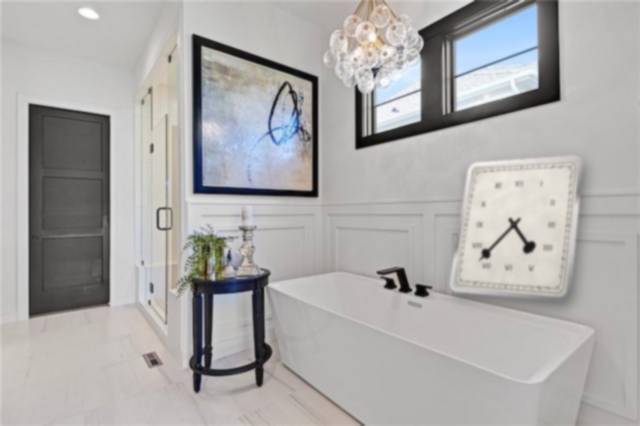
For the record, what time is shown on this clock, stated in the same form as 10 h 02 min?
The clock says 4 h 37 min
